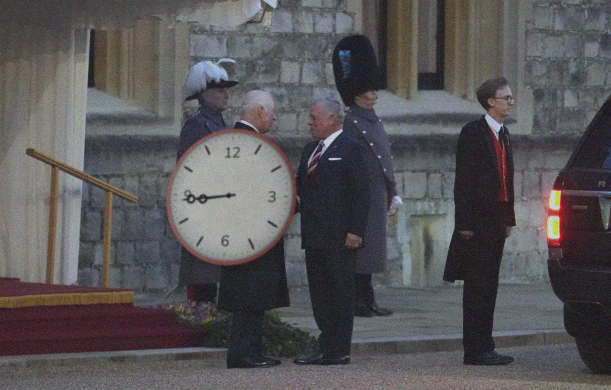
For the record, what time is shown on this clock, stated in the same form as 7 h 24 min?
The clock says 8 h 44 min
